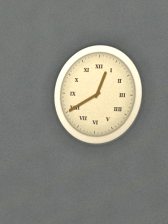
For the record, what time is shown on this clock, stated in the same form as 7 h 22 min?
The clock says 12 h 40 min
